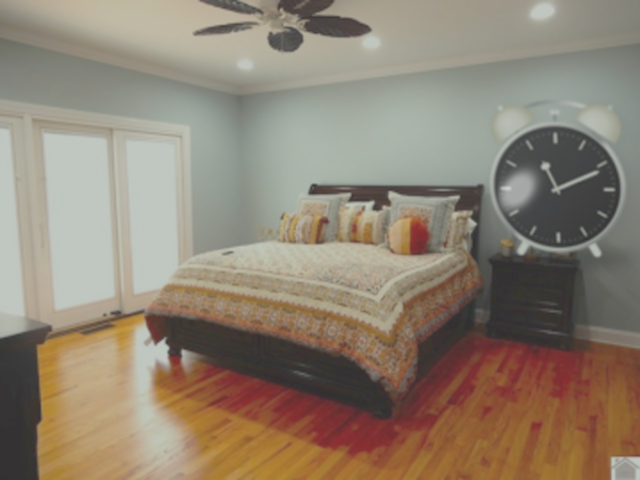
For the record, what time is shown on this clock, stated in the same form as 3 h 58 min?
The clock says 11 h 11 min
